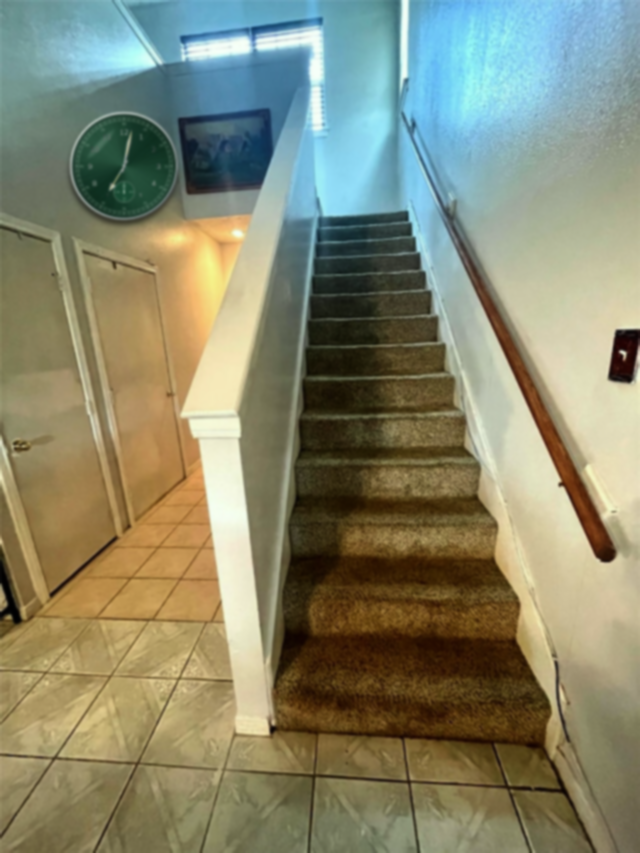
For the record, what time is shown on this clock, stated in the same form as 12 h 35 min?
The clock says 7 h 02 min
